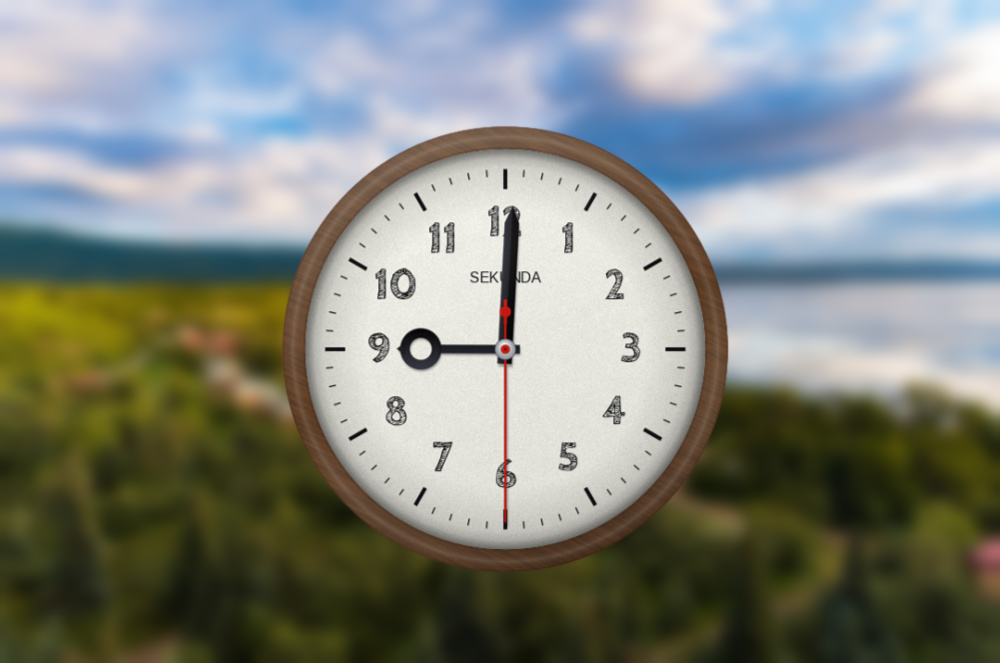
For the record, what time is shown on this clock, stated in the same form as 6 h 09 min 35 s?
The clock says 9 h 00 min 30 s
